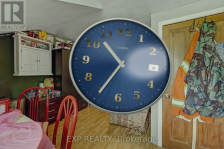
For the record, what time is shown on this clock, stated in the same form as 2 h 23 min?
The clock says 10 h 35 min
